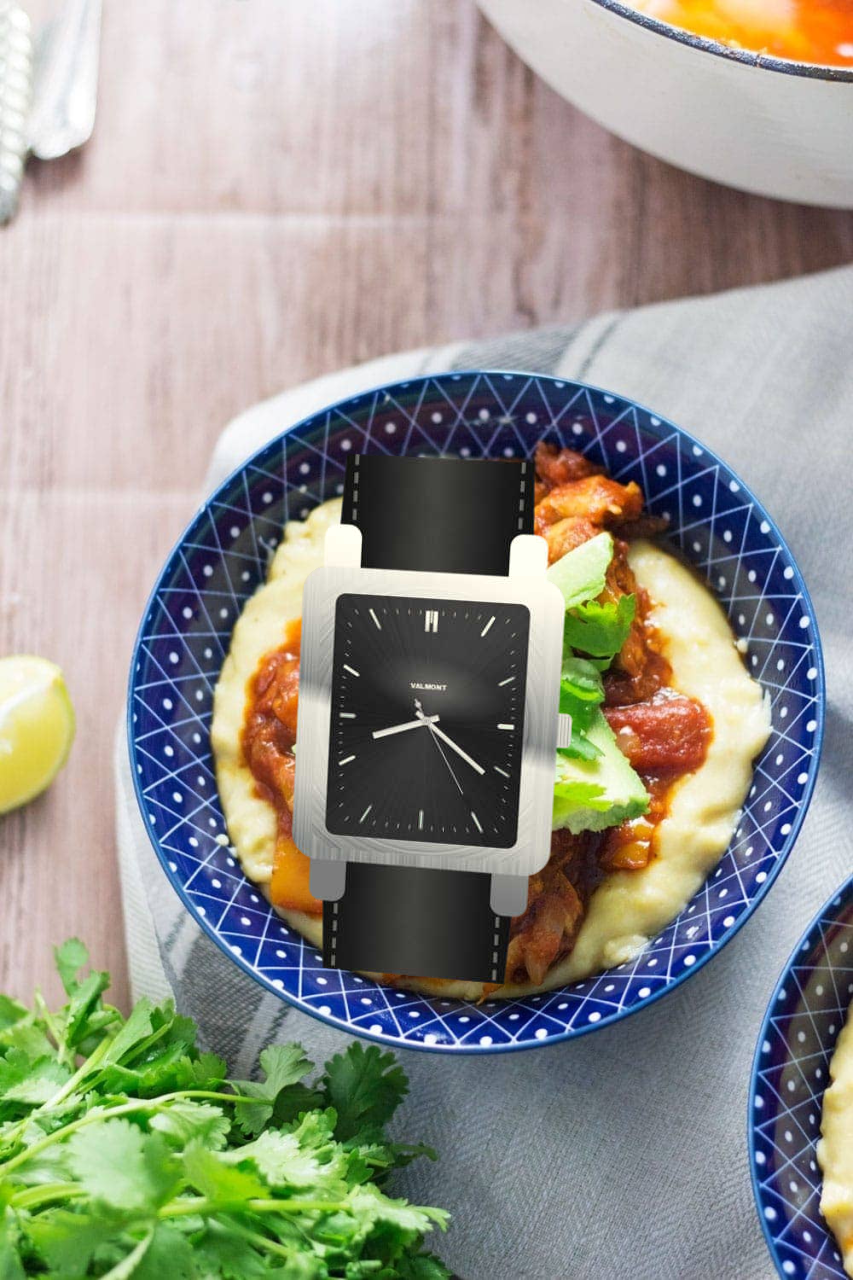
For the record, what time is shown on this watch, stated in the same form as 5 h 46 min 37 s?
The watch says 8 h 21 min 25 s
